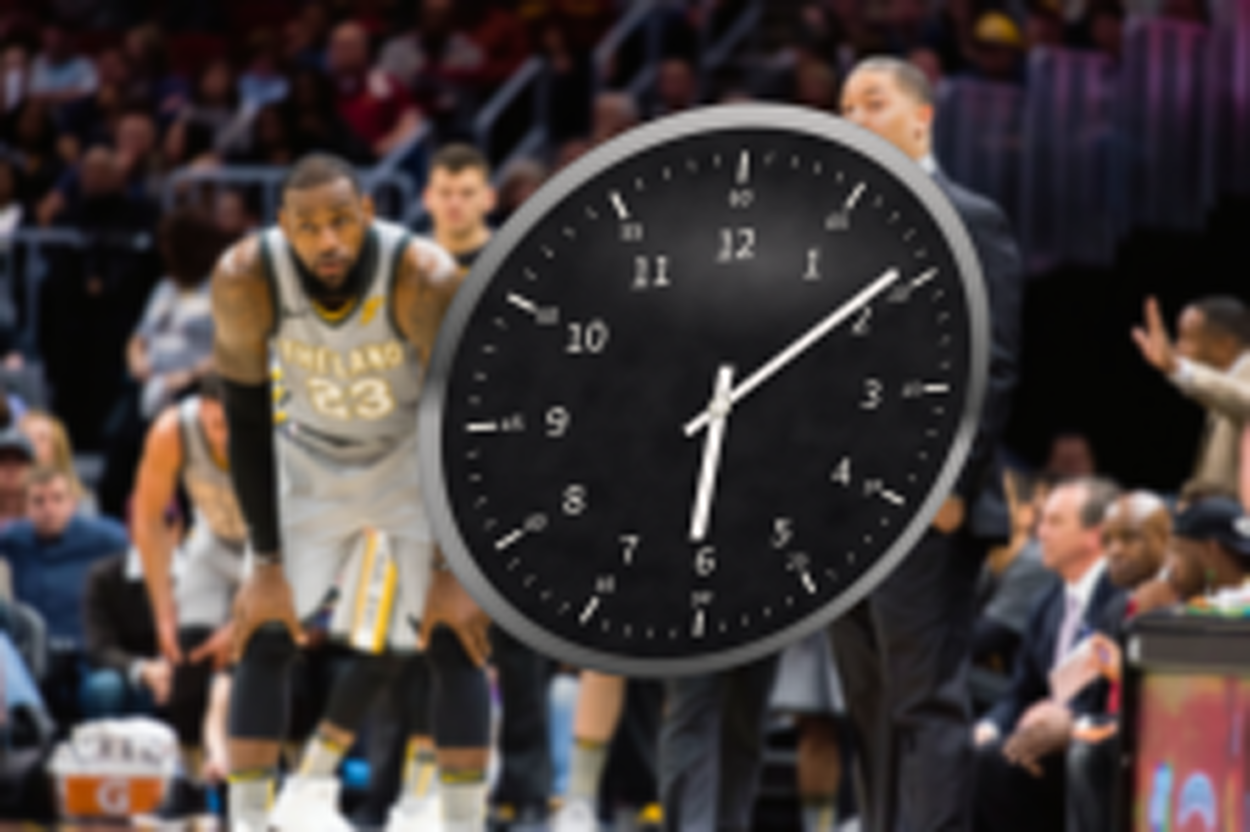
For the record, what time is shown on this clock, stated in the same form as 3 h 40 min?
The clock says 6 h 09 min
